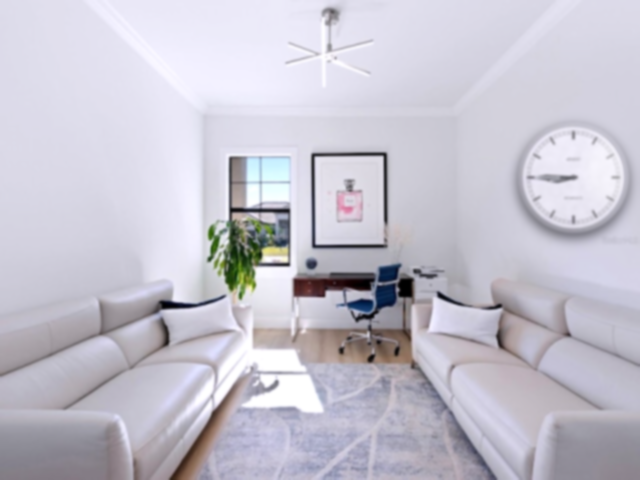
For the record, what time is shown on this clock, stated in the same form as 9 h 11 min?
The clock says 8 h 45 min
